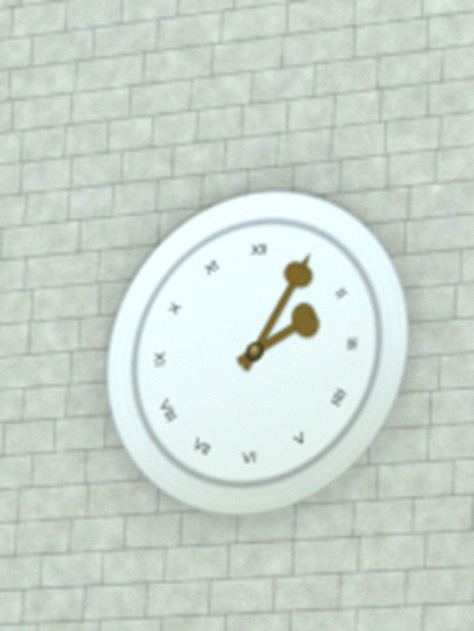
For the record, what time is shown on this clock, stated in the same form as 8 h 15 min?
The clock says 2 h 05 min
